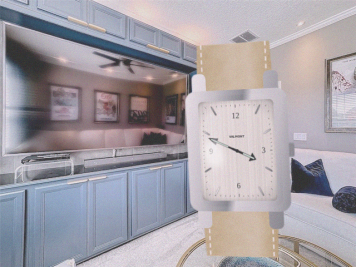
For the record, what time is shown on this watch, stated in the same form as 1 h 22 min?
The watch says 3 h 49 min
